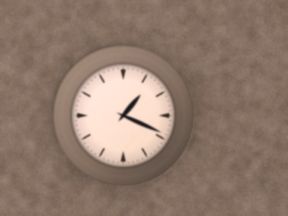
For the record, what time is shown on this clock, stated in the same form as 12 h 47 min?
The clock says 1 h 19 min
